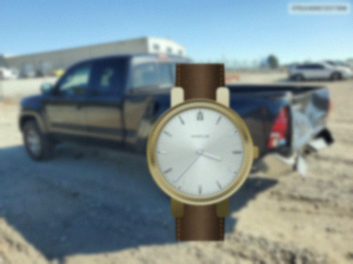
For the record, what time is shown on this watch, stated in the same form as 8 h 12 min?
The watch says 3 h 37 min
